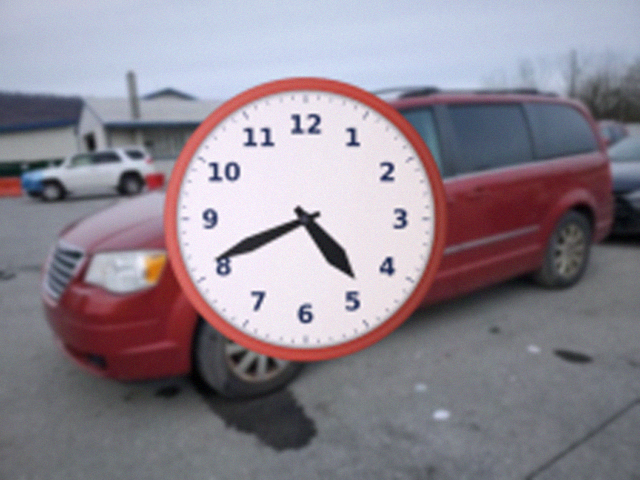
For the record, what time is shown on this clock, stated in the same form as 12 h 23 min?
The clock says 4 h 41 min
